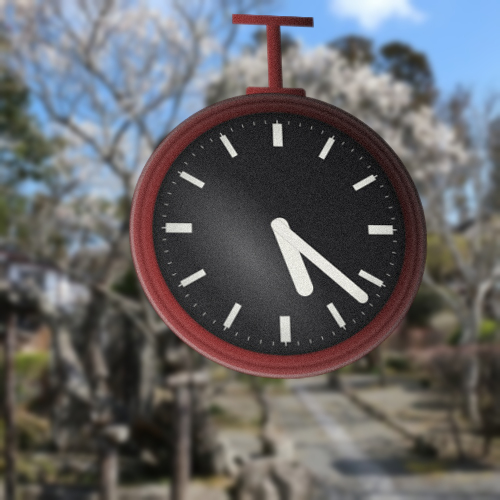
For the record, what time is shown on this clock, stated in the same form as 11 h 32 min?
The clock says 5 h 22 min
